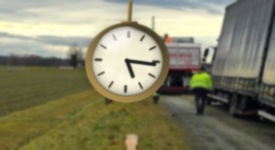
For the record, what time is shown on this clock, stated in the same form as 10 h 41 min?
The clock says 5 h 16 min
